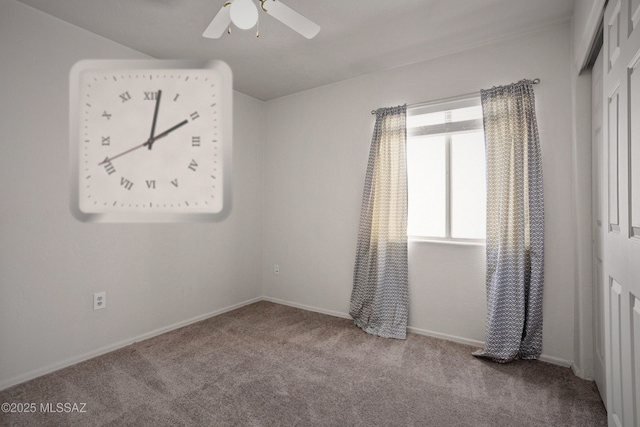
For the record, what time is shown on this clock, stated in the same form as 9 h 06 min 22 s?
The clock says 2 h 01 min 41 s
